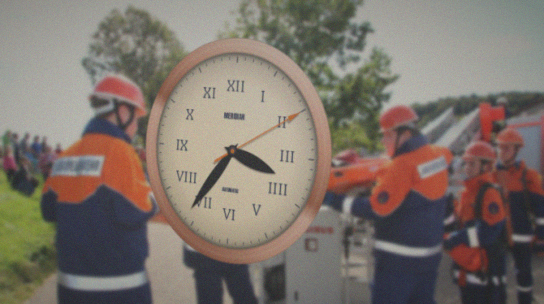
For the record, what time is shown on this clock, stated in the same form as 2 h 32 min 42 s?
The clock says 3 h 36 min 10 s
